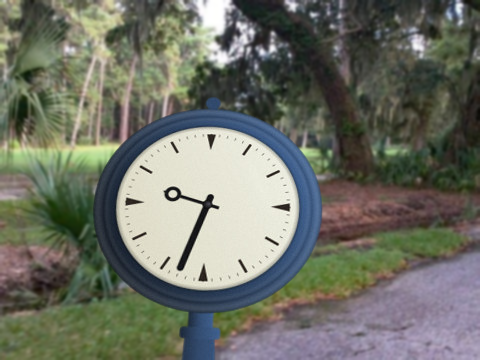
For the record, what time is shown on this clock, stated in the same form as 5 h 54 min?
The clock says 9 h 33 min
